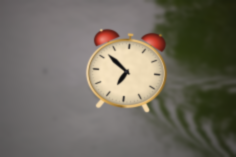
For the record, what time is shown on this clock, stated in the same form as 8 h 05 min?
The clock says 6 h 52 min
